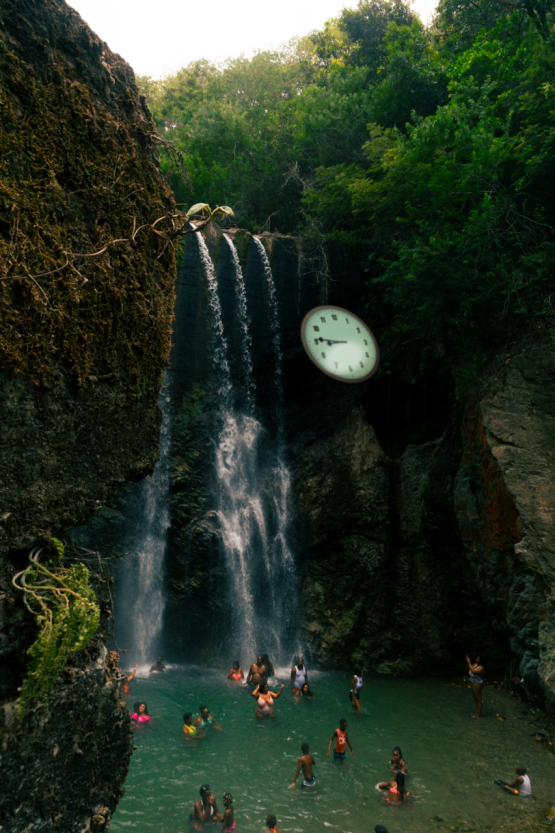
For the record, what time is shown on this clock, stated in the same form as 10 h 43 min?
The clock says 8 h 46 min
